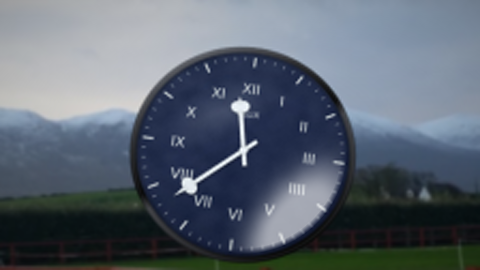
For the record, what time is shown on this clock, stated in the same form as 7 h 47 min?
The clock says 11 h 38 min
